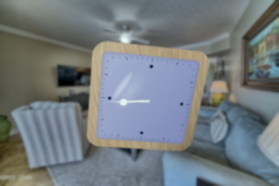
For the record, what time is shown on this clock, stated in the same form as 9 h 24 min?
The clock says 8 h 44 min
